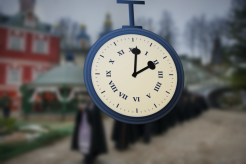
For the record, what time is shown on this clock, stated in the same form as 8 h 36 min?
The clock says 2 h 01 min
